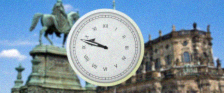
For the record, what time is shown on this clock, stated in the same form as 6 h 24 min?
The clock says 9 h 48 min
